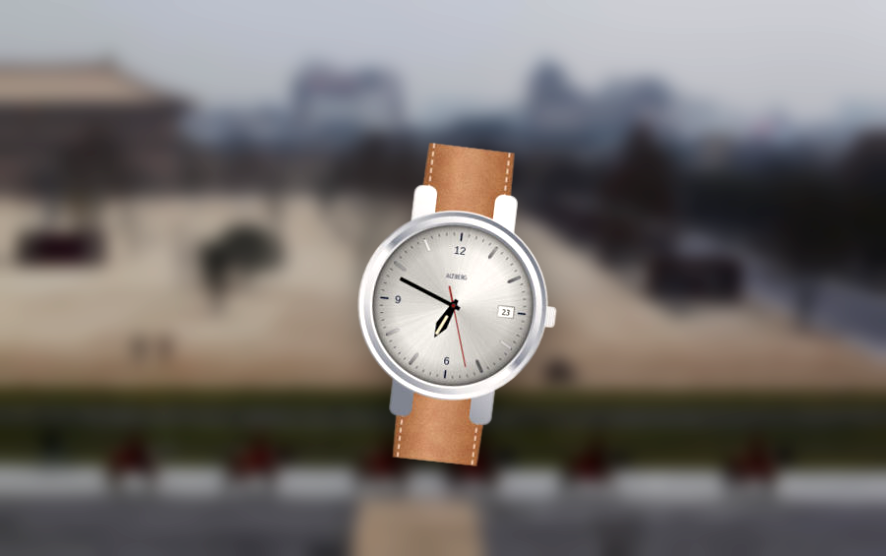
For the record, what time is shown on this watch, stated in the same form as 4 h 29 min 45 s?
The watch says 6 h 48 min 27 s
